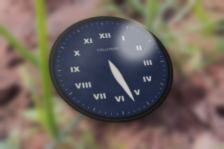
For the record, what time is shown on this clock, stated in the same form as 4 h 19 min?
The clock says 5 h 27 min
